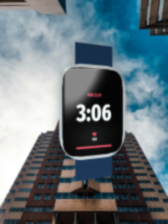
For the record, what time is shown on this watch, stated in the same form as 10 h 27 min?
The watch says 3 h 06 min
